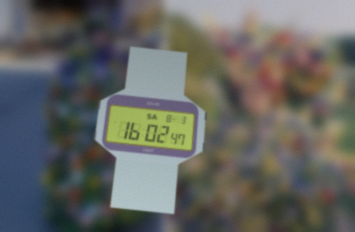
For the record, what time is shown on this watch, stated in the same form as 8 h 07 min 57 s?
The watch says 16 h 02 min 47 s
